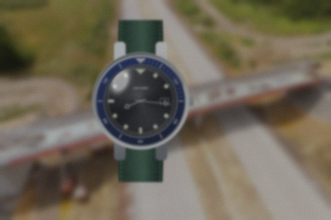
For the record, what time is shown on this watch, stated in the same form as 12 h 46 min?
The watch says 8 h 16 min
